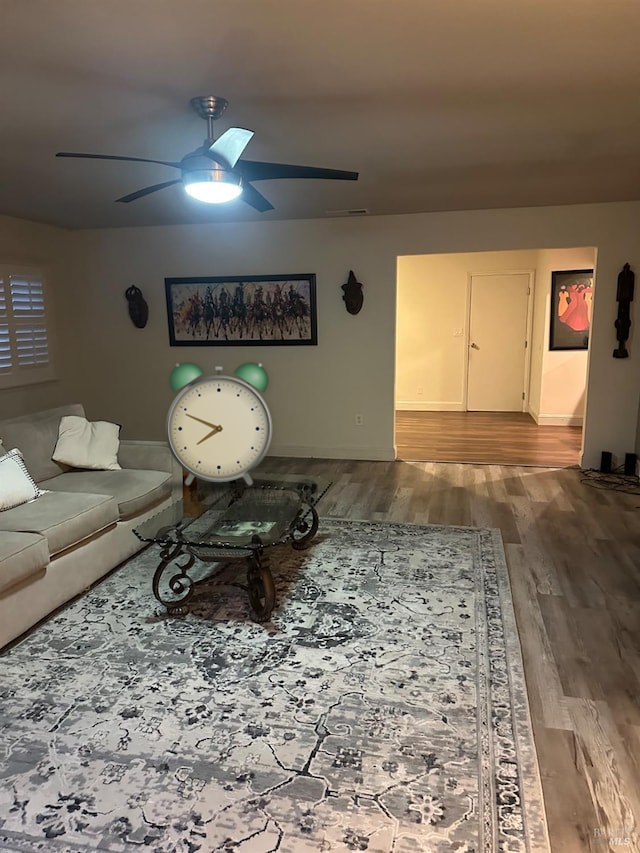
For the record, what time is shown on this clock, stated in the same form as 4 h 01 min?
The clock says 7 h 49 min
